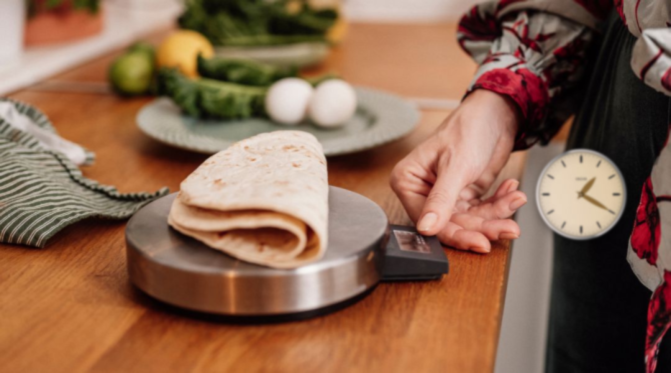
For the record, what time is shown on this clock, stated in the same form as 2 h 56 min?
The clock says 1 h 20 min
